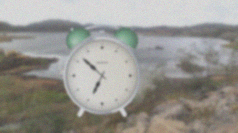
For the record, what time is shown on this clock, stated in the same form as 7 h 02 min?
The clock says 6 h 52 min
